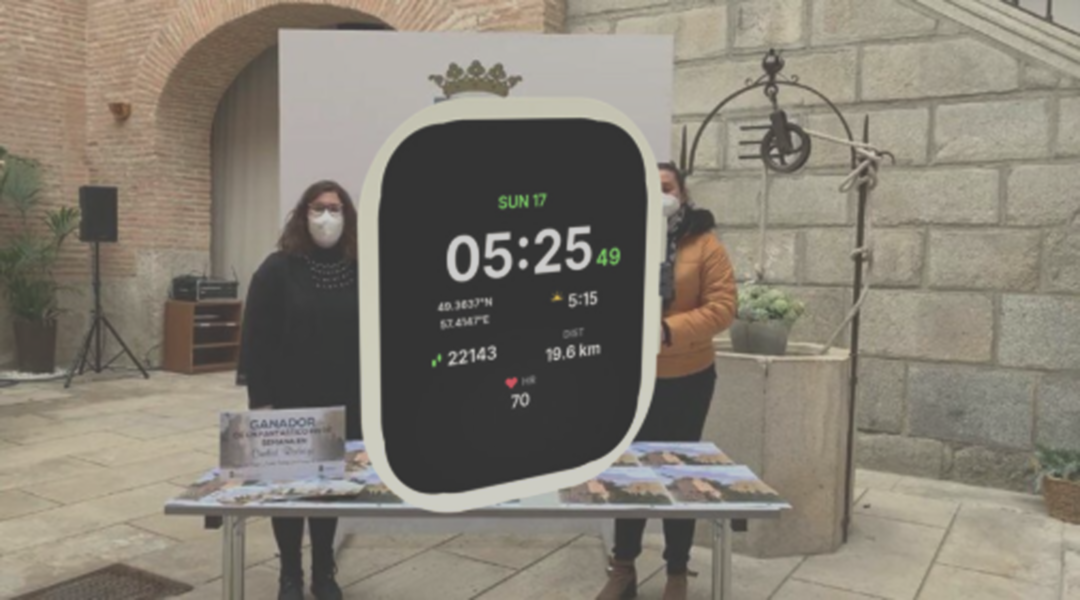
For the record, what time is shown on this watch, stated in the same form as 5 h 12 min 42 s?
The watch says 5 h 25 min 49 s
